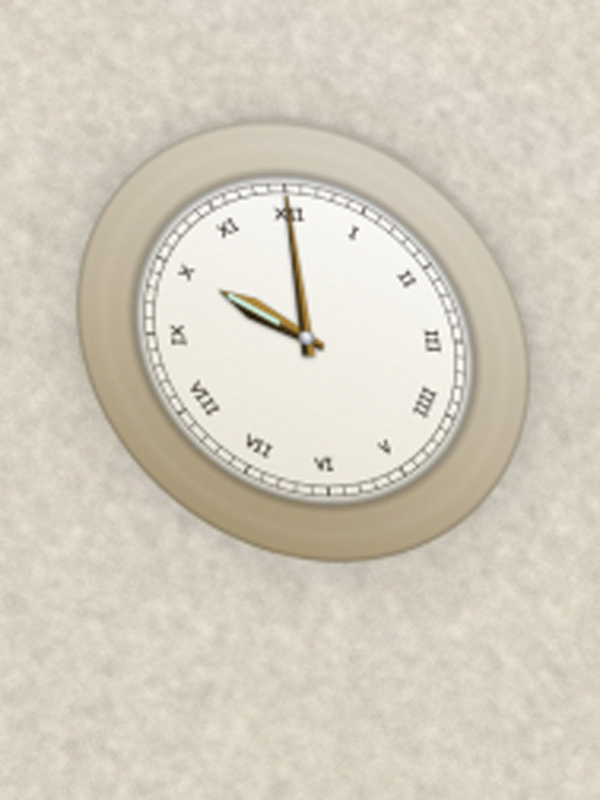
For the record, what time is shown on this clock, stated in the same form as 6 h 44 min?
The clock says 10 h 00 min
